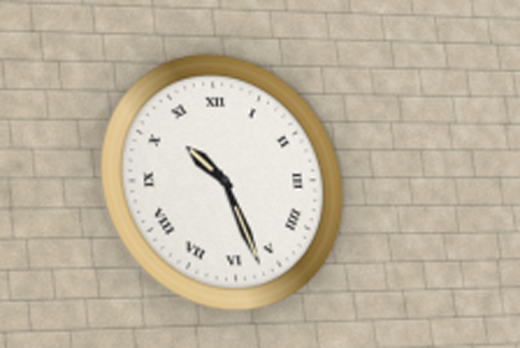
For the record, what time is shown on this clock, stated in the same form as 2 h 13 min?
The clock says 10 h 27 min
